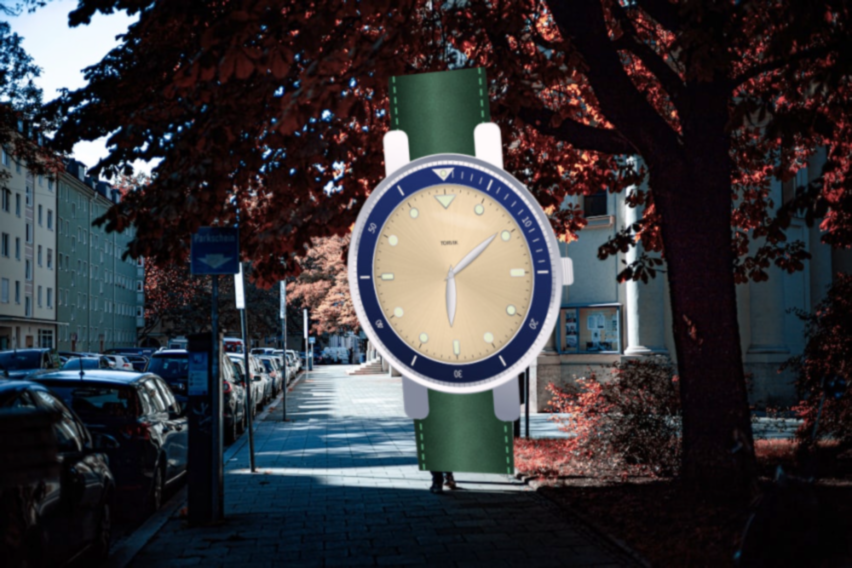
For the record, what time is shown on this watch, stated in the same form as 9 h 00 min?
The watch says 6 h 09 min
